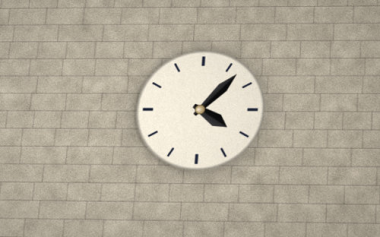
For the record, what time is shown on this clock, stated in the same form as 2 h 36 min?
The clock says 4 h 07 min
